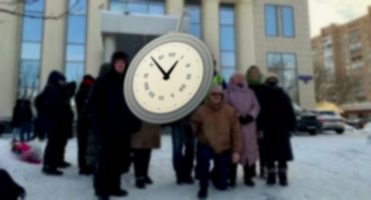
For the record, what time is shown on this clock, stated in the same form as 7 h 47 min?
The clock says 12 h 52 min
